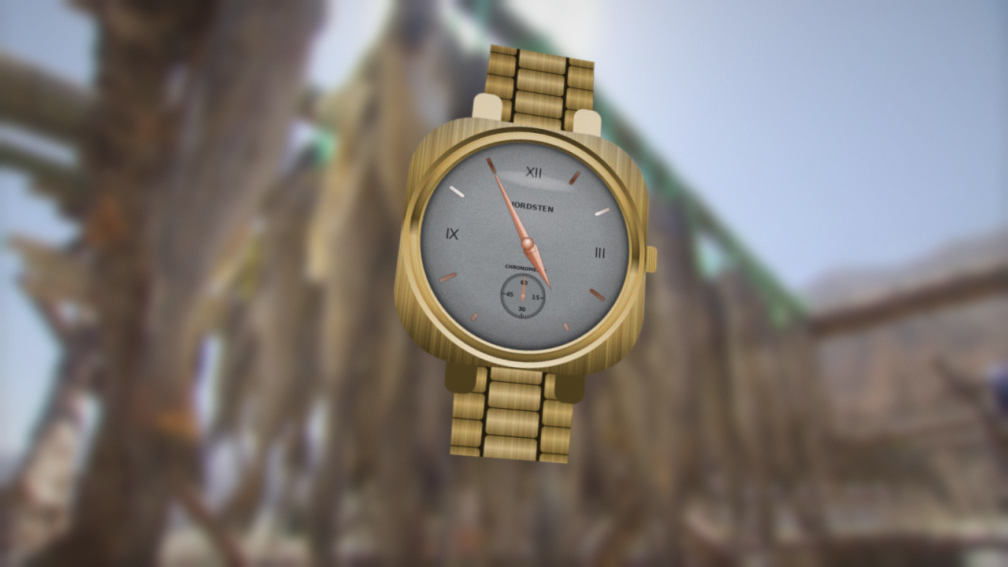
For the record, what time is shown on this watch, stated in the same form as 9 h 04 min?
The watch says 4 h 55 min
